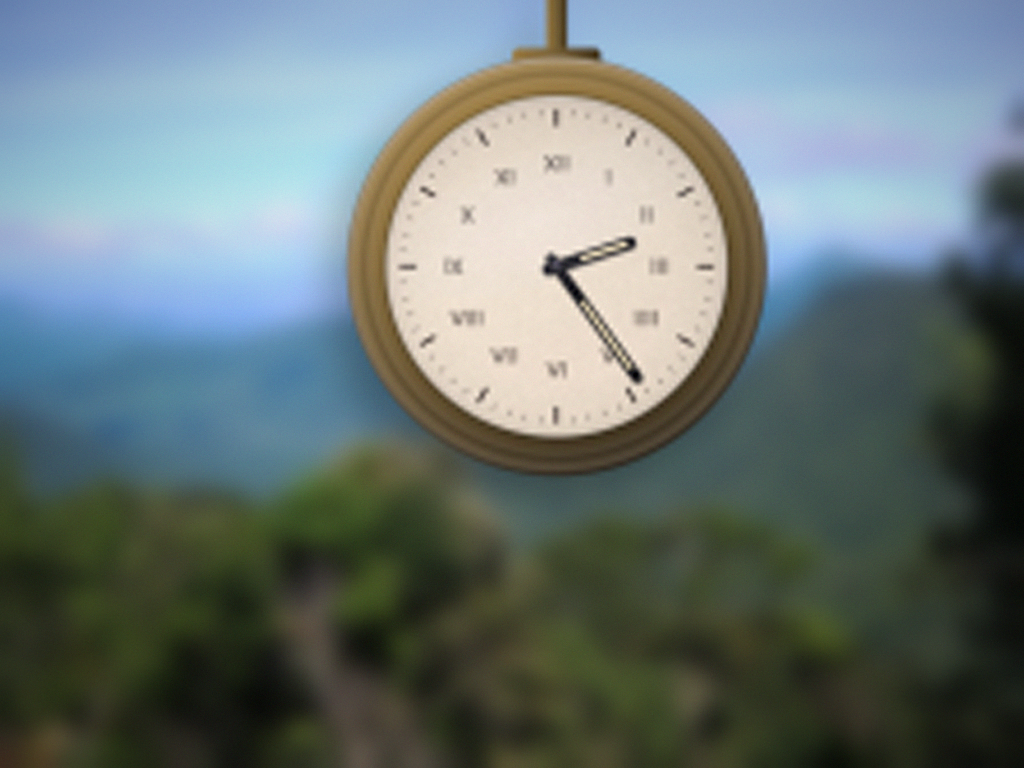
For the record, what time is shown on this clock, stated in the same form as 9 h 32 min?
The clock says 2 h 24 min
